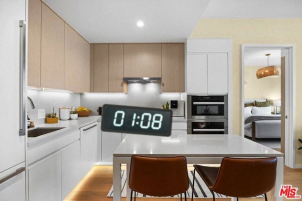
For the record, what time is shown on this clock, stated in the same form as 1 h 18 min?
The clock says 1 h 08 min
